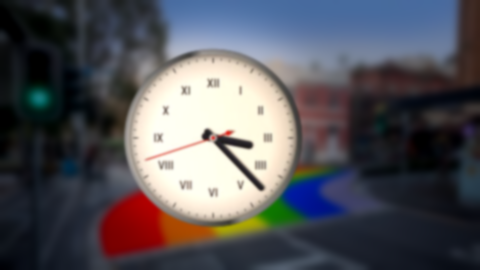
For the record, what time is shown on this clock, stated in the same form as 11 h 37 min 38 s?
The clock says 3 h 22 min 42 s
